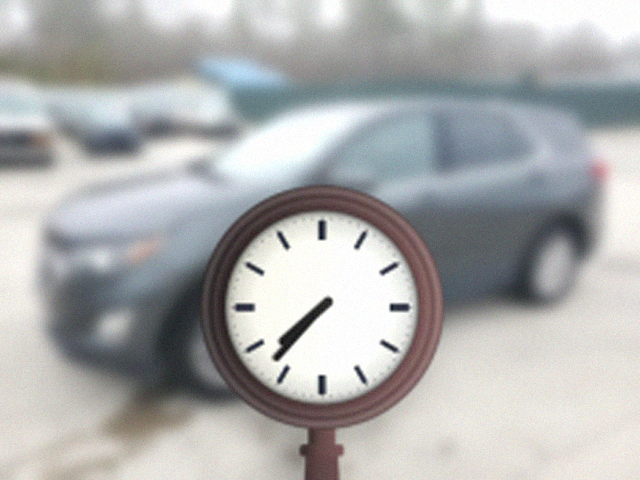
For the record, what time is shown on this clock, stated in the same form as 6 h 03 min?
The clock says 7 h 37 min
